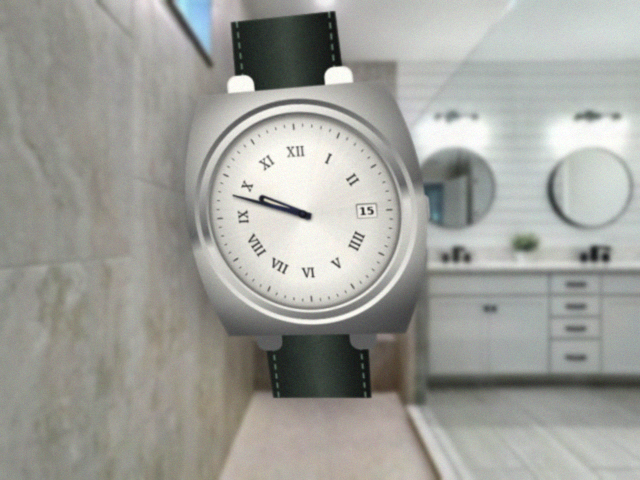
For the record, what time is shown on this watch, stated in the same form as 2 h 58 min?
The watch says 9 h 48 min
